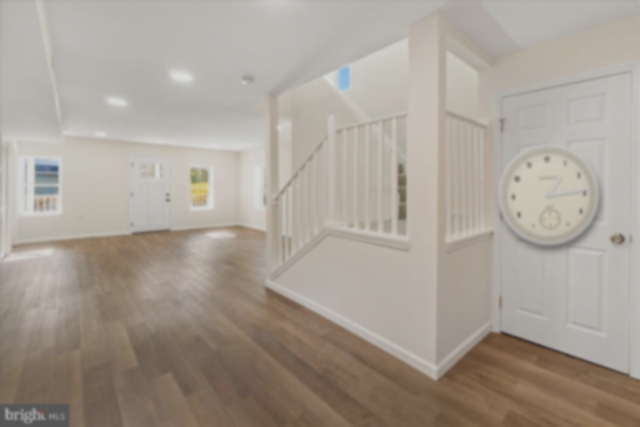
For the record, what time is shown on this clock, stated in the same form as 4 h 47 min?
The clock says 1 h 14 min
